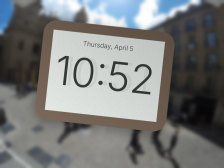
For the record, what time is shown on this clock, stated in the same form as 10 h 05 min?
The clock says 10 h 52 min
